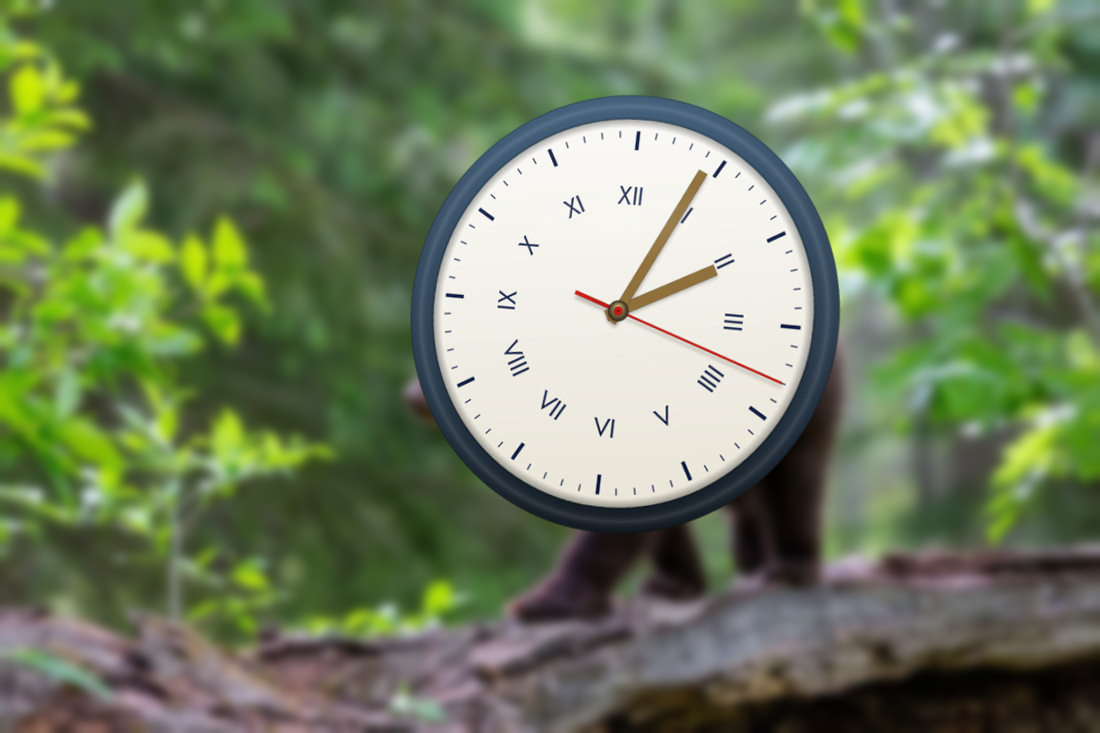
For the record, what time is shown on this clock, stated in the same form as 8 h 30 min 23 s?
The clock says 2 h 04 min 18 s
